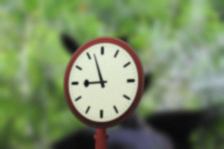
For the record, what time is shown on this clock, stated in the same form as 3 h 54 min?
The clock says 8 h 57 min
